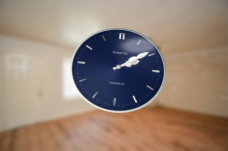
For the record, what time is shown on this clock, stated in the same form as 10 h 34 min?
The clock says 2 h 09 min
